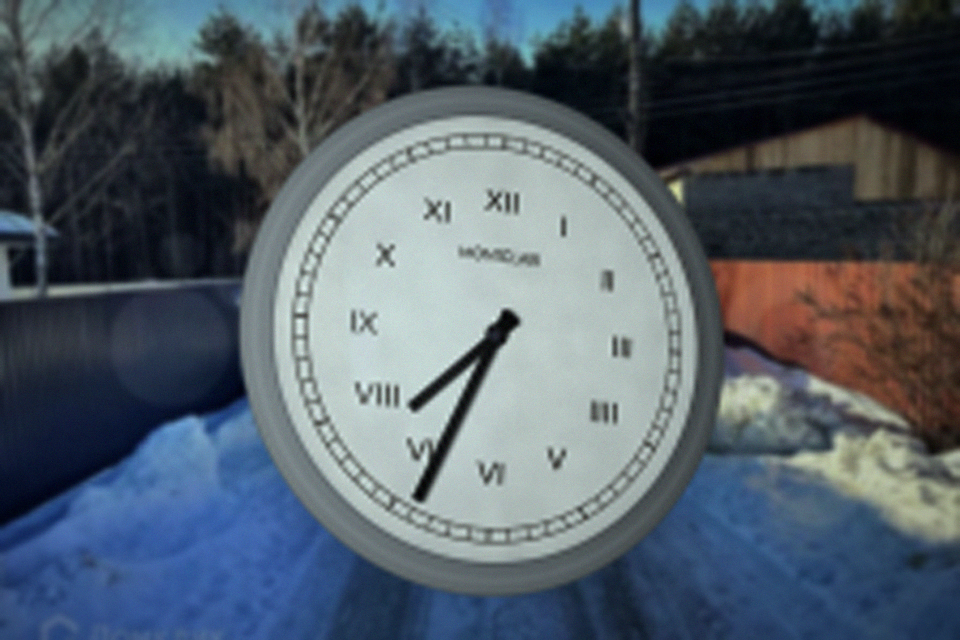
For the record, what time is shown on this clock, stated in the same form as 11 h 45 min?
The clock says 7 h 34 min
